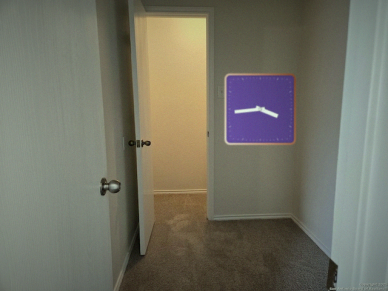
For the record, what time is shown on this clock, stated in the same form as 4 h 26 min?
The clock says 3 h 44 min
